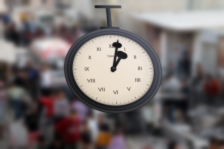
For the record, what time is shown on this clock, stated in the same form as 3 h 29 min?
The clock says 1 h 02 min
